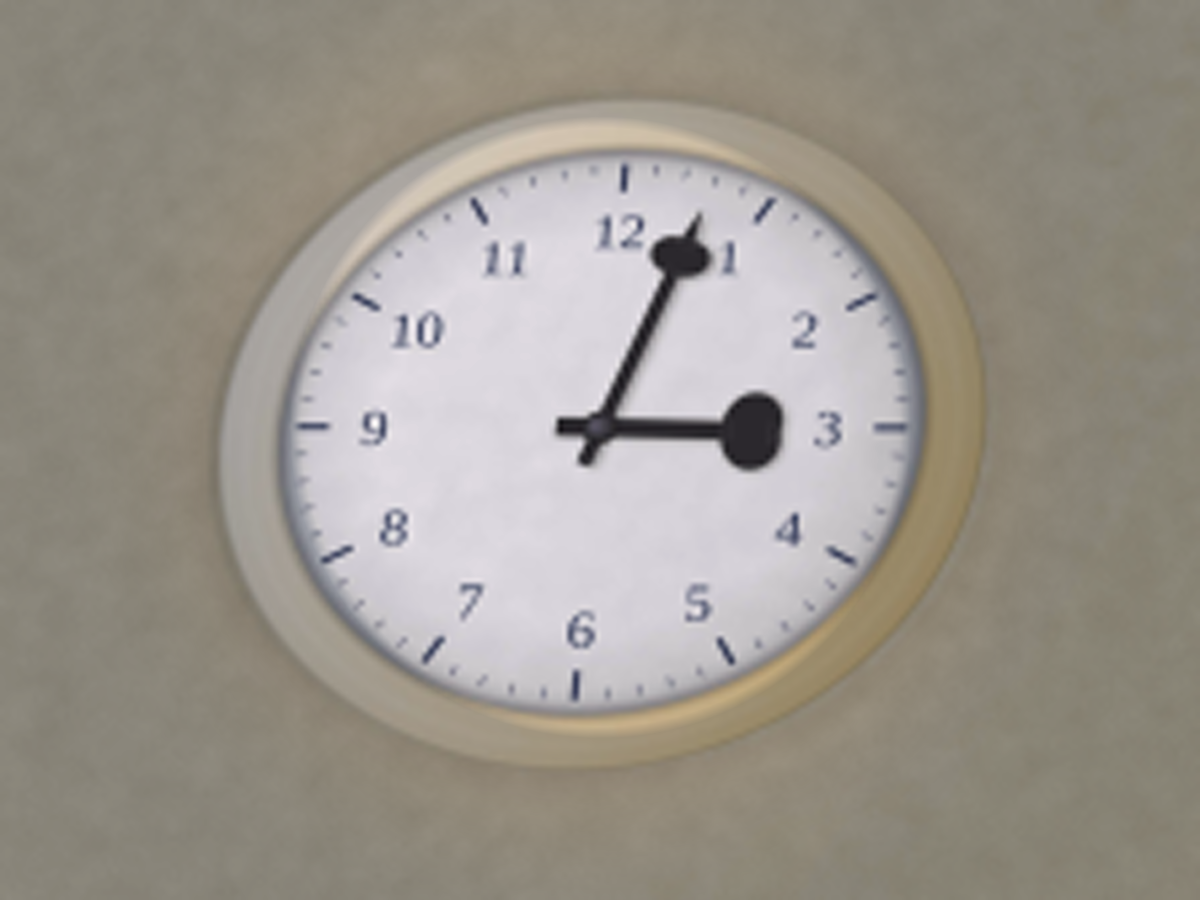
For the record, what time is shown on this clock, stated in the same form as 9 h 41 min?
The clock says 3 h 03 min
